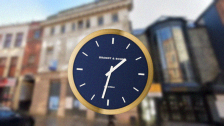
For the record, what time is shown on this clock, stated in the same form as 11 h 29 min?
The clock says 1 h 32 min
